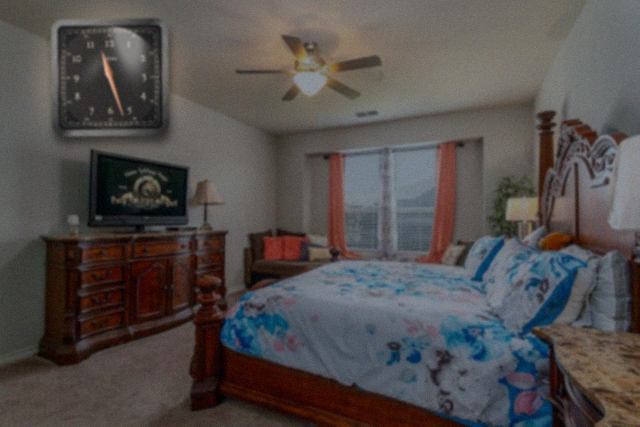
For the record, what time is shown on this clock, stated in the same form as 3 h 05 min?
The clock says 11 h 27 min
